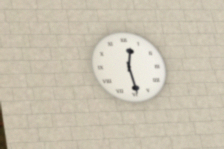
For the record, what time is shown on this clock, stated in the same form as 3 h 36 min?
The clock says 12 h 29 min
